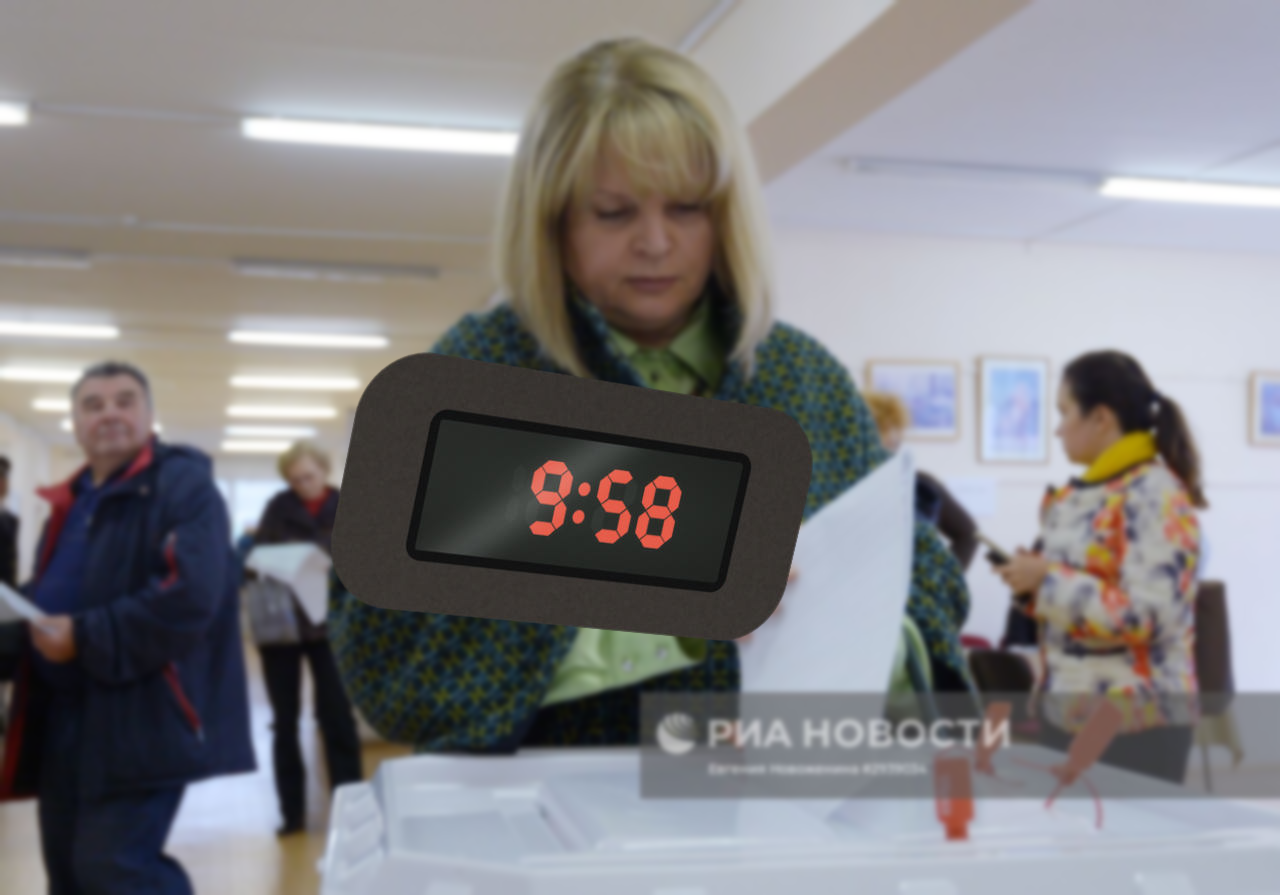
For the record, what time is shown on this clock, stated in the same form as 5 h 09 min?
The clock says 9 h 58 min
